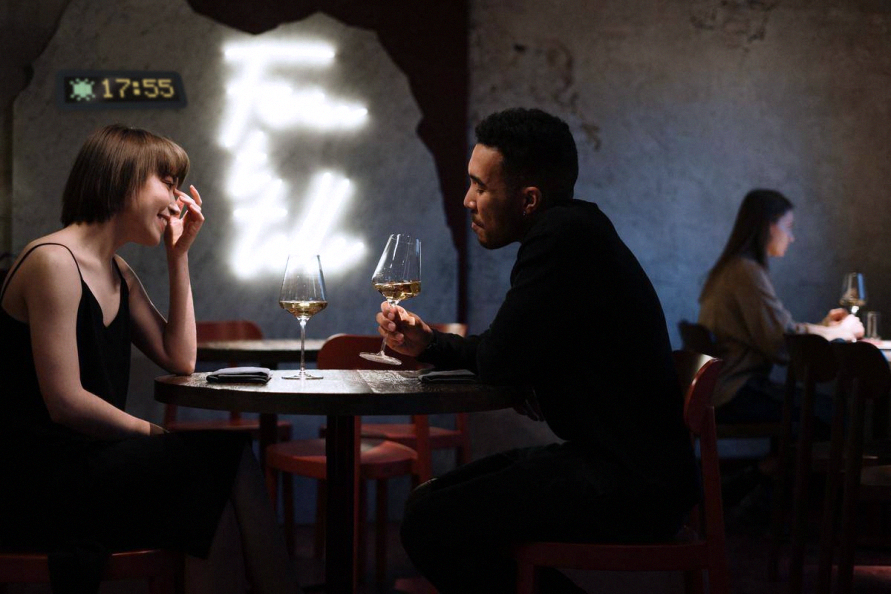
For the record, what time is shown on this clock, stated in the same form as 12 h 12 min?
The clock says 17 h 55 min
